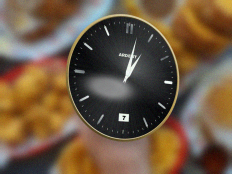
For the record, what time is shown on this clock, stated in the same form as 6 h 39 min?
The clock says 1 h 02 min
